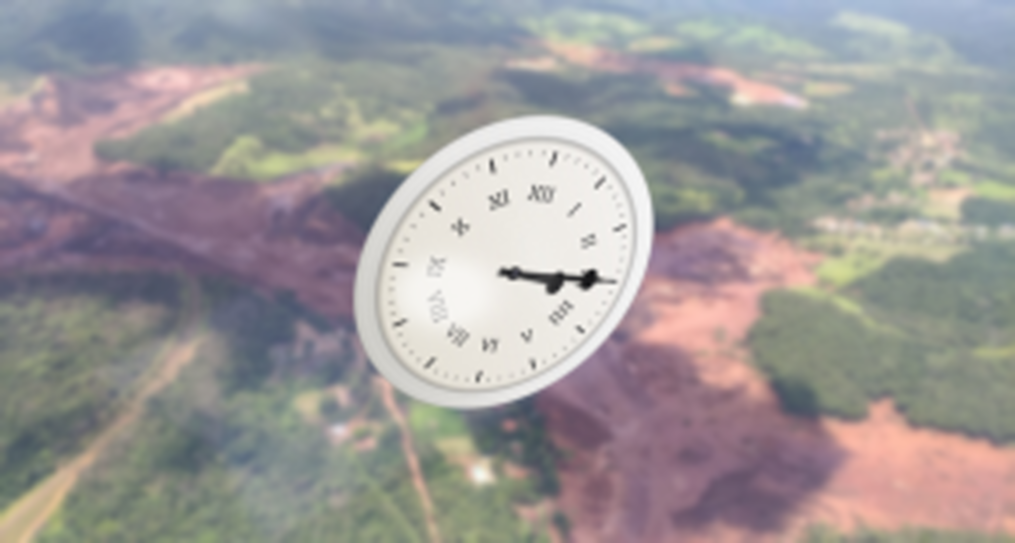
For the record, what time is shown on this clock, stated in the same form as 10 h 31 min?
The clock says 3 h 15 min
